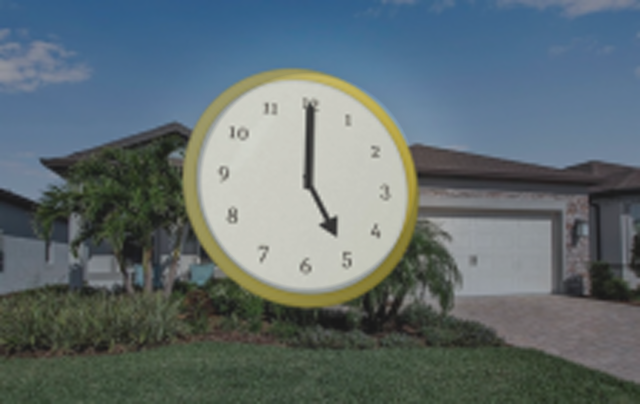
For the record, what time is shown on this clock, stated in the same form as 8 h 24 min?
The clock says 5 h 00 min
